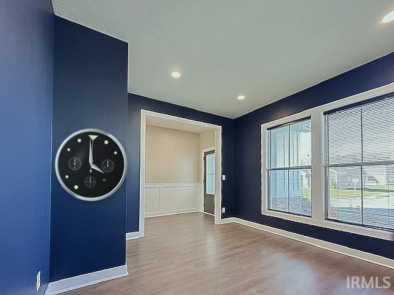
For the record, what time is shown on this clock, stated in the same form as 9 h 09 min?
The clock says 3 h 59 min
